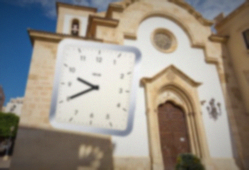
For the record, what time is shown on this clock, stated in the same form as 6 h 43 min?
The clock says 9 h 40 min
